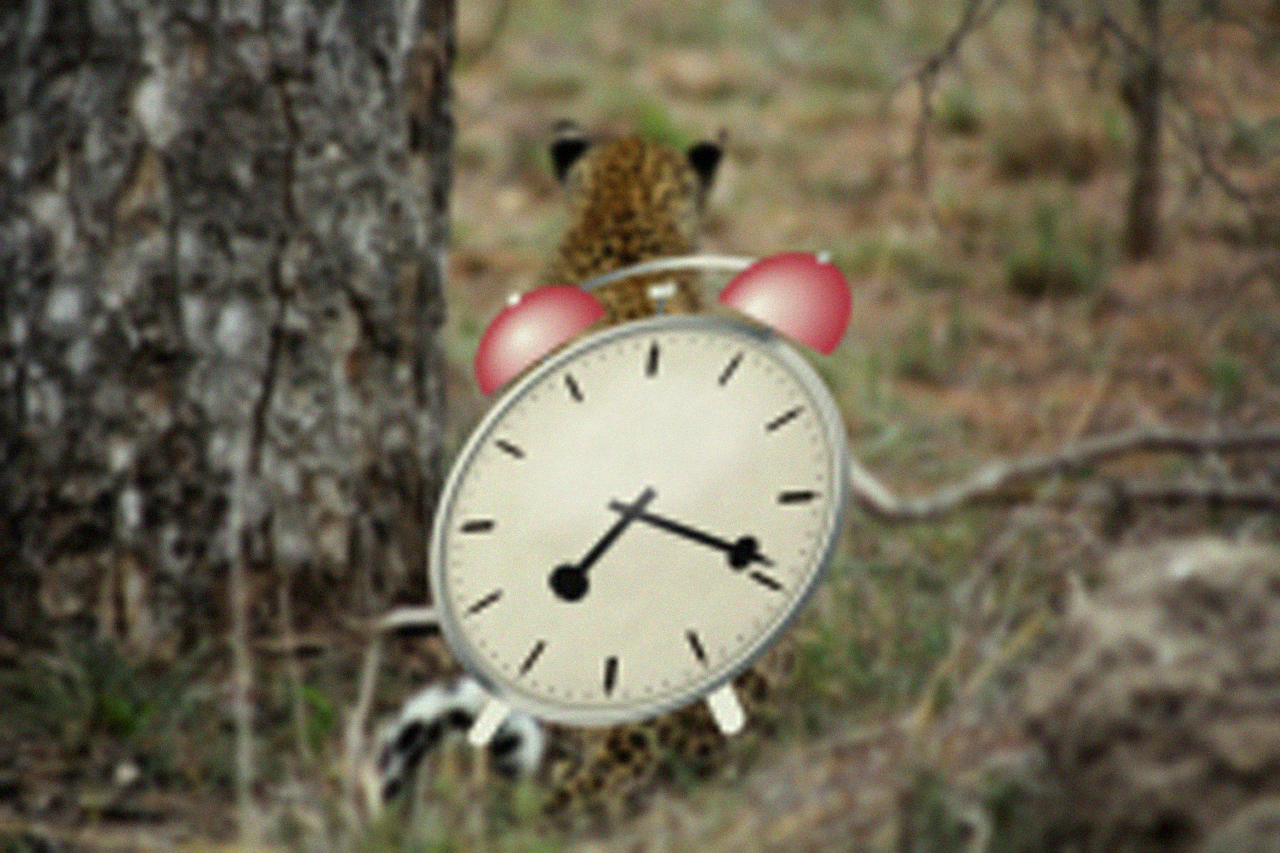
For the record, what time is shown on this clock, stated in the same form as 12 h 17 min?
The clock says 7 h 19 min
